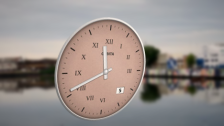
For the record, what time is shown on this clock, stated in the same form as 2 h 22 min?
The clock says 11 h 41 min
